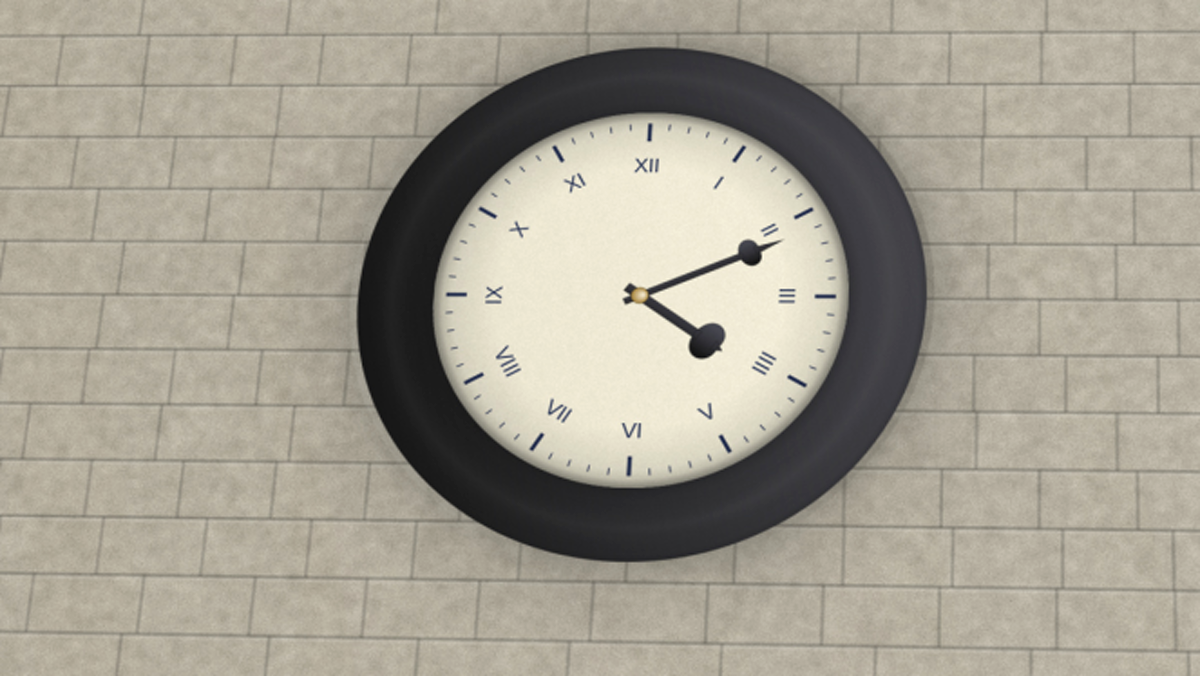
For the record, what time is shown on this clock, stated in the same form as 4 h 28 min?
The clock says 4 h 11 min
